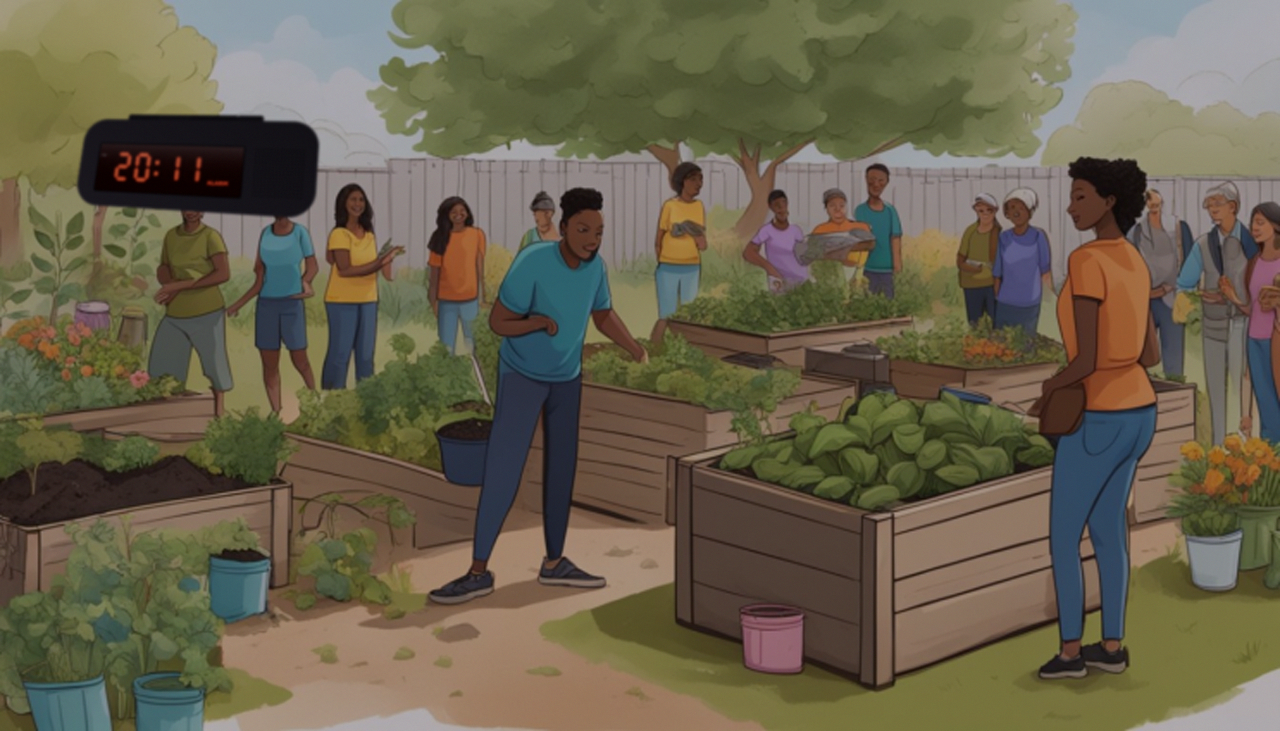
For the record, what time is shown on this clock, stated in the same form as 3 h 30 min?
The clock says 20 h 11 min
